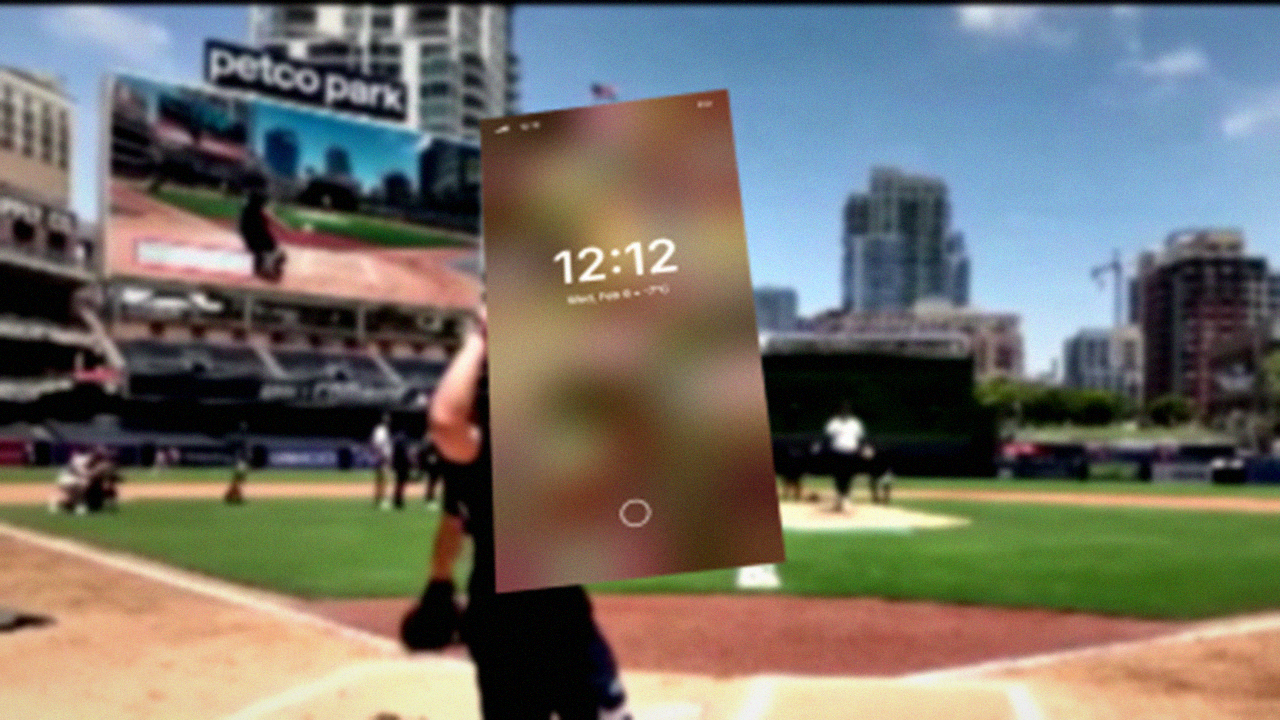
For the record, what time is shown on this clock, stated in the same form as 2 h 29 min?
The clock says 12 h 12 min
